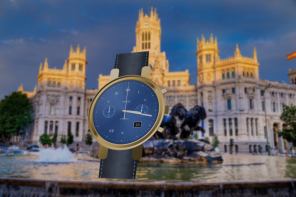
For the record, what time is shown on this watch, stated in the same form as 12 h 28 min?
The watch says 3 h 17 min
